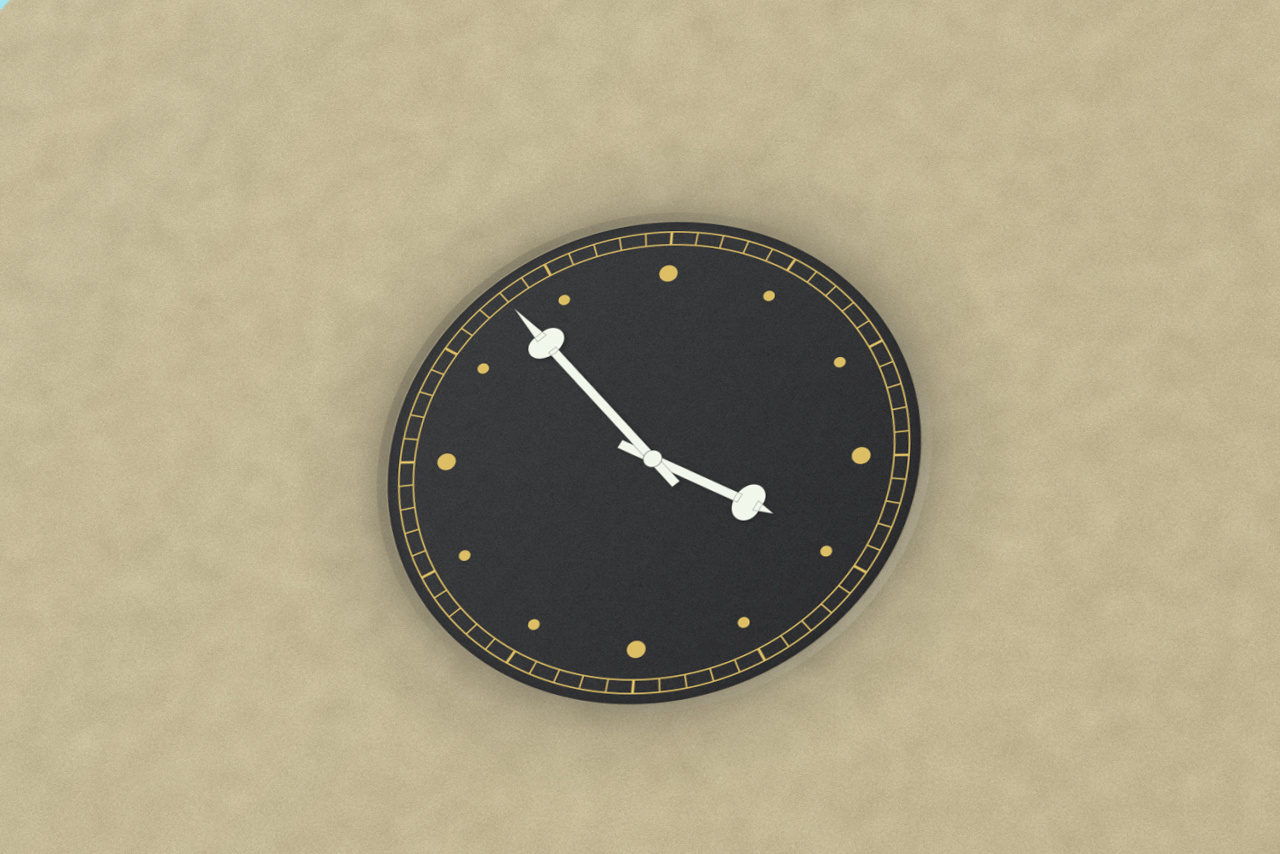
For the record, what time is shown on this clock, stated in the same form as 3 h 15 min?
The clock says 3 h 53 min
